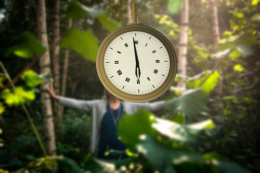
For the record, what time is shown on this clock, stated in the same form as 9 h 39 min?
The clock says 5 h 59 min
